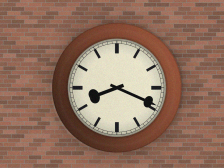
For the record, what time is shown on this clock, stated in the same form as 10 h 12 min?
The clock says 8 h 19 min
